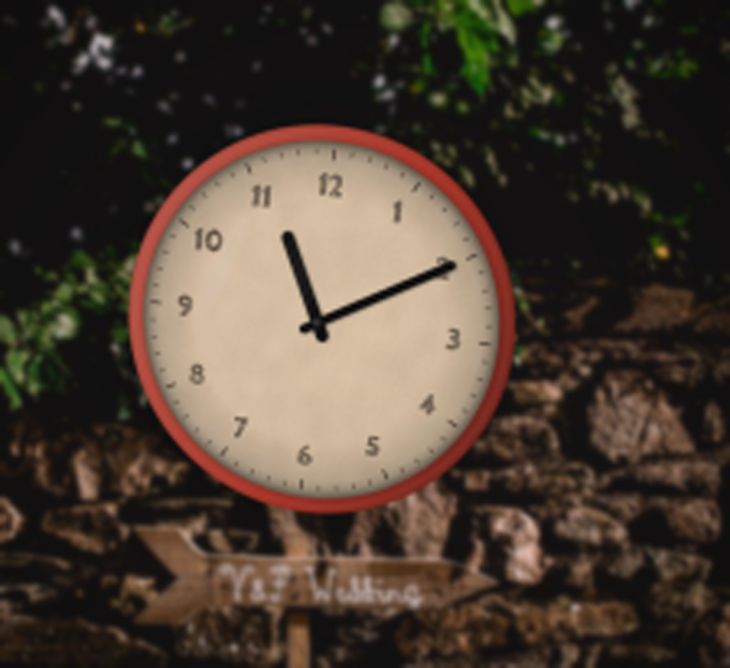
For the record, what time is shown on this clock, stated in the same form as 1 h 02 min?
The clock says 11 h 10 min
